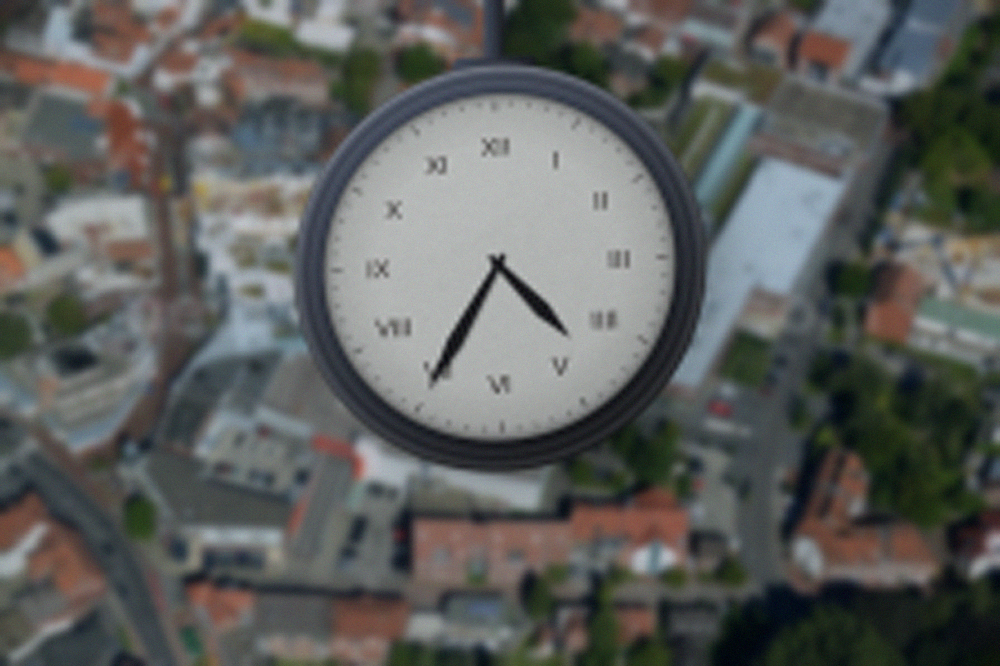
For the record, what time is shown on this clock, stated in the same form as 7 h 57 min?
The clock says 4 h 35 min
